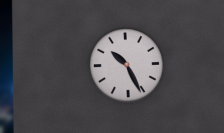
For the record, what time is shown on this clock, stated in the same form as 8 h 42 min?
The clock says 10 h 26 min
